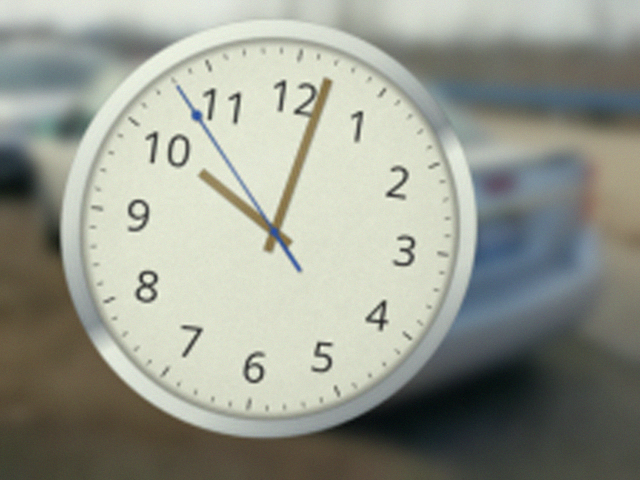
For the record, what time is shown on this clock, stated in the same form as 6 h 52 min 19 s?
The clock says 10 h 01 min 53 s
